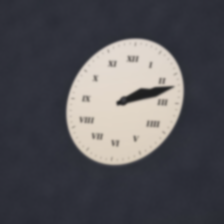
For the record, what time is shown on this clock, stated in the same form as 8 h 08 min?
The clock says 2 h 12 min
